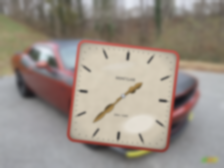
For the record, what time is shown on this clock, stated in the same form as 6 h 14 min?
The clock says 1 h 37 min
